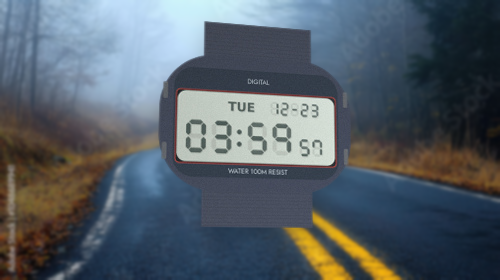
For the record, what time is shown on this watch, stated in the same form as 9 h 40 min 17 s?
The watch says 3 h 59 min 57 s
